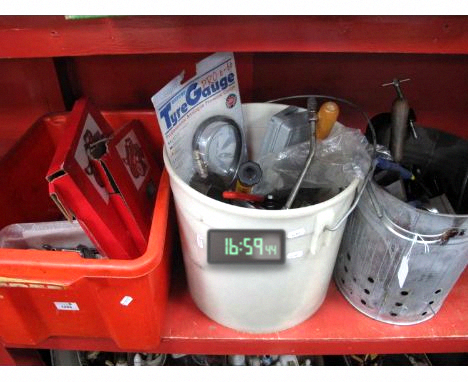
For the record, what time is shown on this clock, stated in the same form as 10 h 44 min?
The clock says 16 h 59 min
